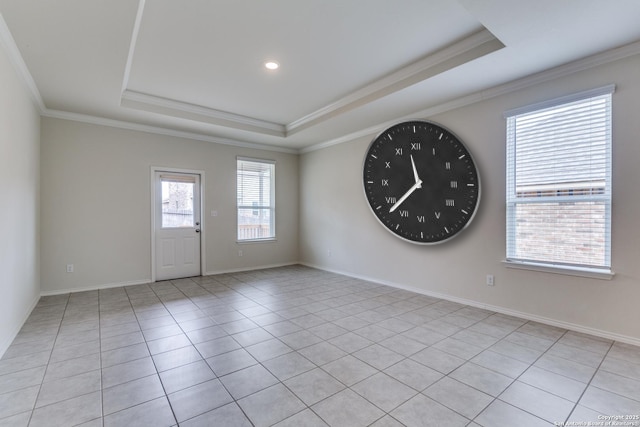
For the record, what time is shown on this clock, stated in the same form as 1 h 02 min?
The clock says 11 h 38 min
